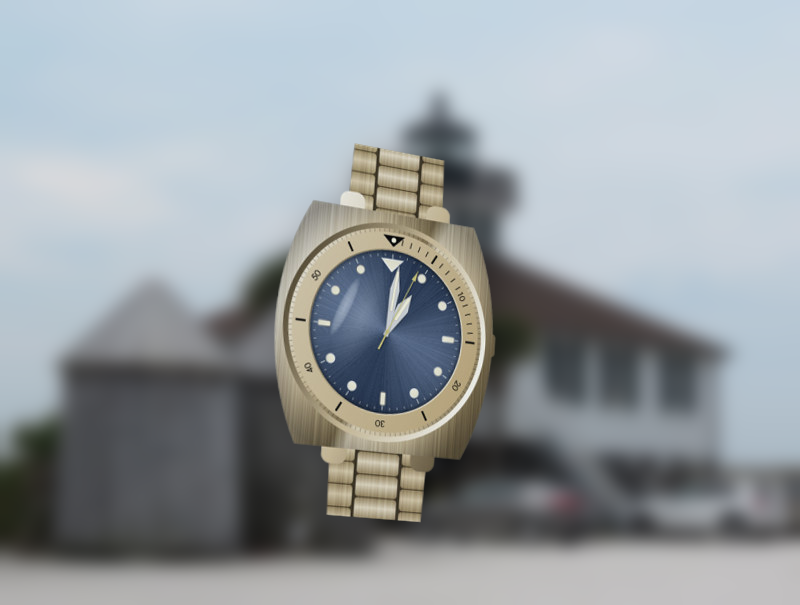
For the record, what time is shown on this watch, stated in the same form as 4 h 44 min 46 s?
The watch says 1 h 01 min 04 s
